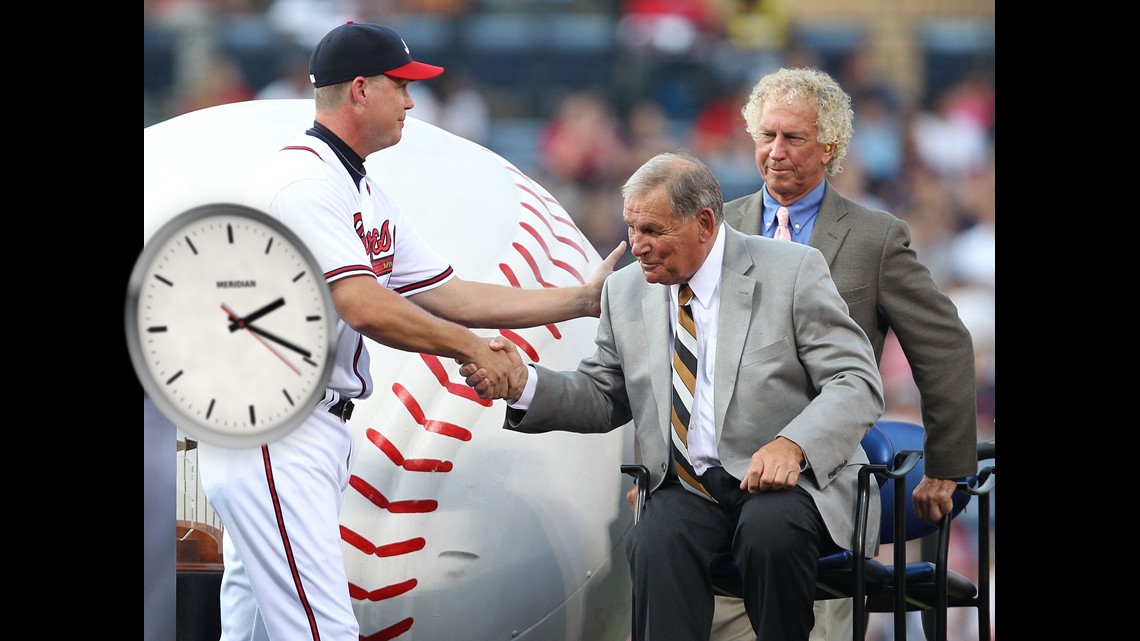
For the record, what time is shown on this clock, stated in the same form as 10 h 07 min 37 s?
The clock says 2 h 19 min 22 s
